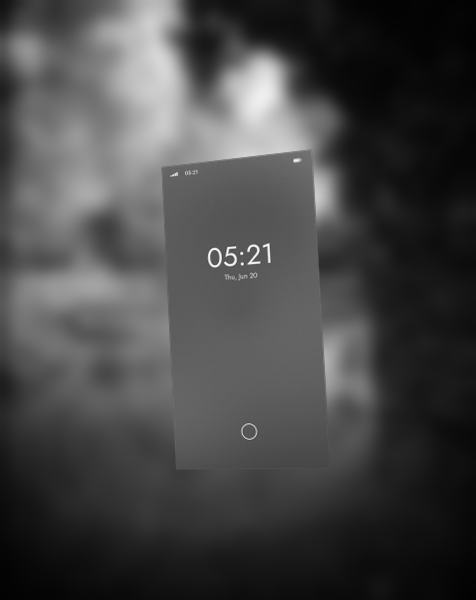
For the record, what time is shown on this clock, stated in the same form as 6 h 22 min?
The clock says 5 h 21 min
